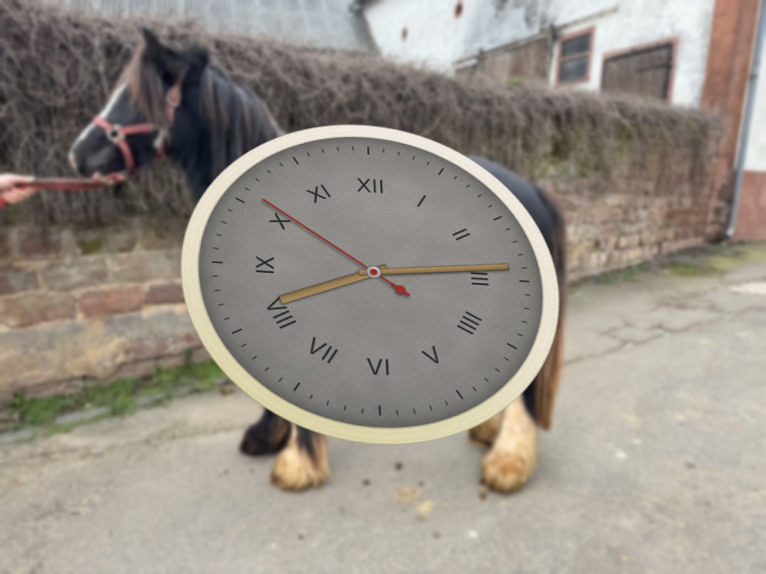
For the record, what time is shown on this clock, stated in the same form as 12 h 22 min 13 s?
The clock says 8 h 13 min 51 s
